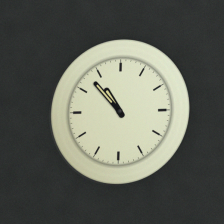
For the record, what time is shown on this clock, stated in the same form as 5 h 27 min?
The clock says 10 h 53 min
